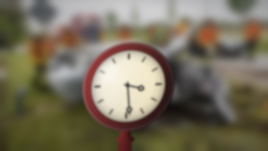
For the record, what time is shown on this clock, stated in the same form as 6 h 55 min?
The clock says 3 h 29 min
